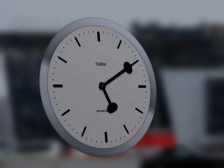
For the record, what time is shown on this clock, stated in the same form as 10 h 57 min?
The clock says 5 h 10 min
